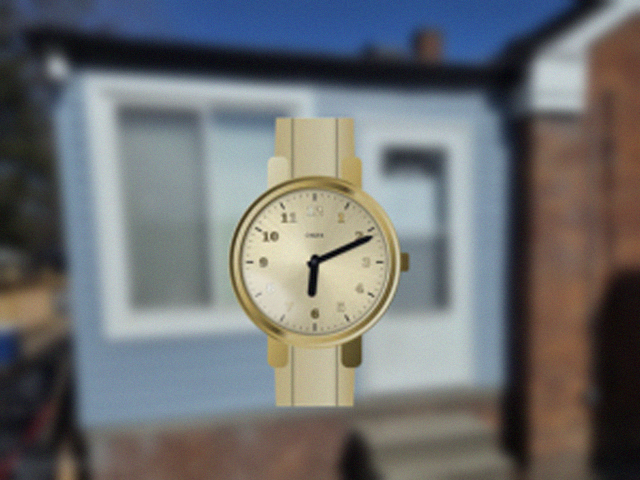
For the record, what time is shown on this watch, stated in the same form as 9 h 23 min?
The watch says 6 h 11 min
